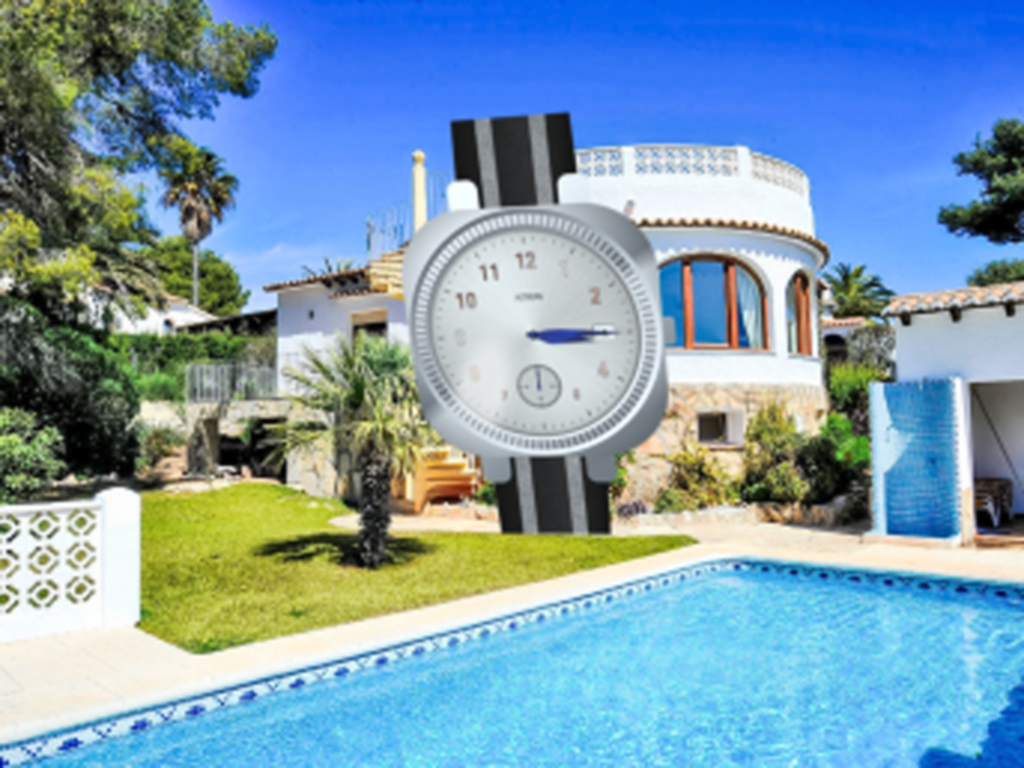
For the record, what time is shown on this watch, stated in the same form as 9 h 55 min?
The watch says 3 h 15 min
